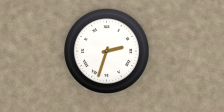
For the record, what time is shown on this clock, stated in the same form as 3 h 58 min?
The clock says 2 h 33 min
